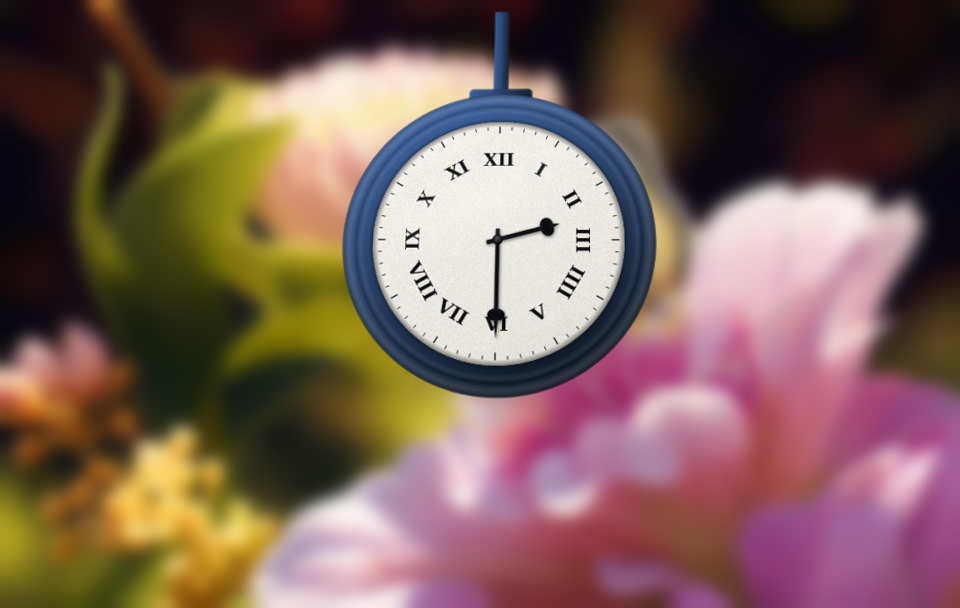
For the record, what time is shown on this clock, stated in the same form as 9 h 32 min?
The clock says 2 h 30 min
